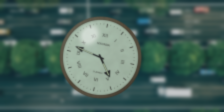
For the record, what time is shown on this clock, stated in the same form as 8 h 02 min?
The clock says 4 h 47 min
